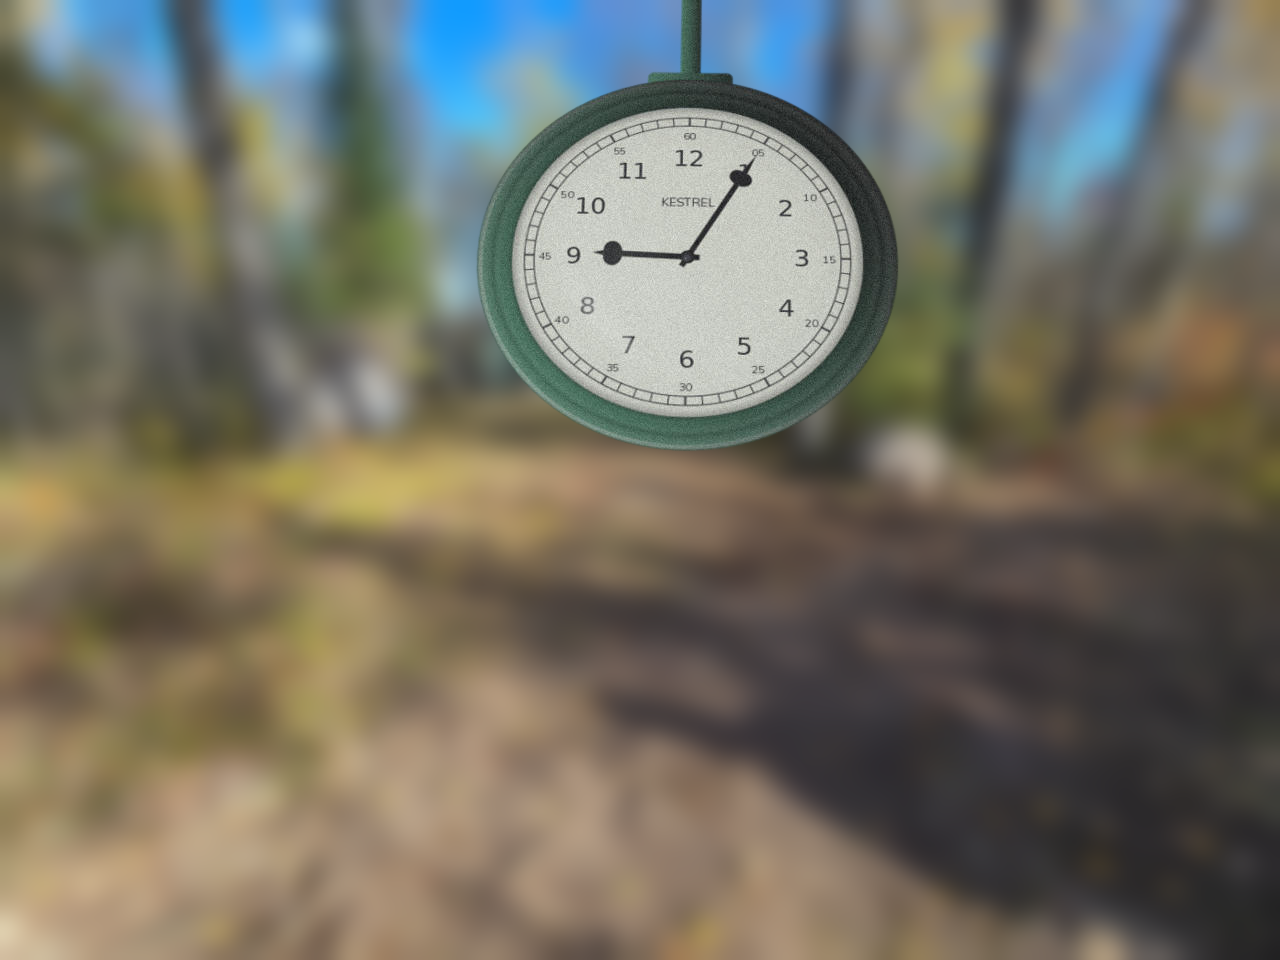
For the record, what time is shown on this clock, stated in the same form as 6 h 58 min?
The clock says 9 h 05 min
